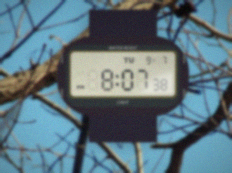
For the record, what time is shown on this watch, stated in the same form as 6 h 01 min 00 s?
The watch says 8 h 07 min 38 s
